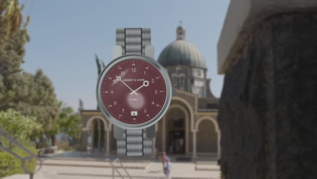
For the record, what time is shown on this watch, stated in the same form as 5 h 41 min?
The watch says 1 h 52 min
